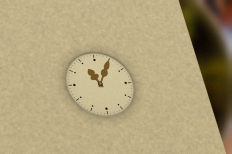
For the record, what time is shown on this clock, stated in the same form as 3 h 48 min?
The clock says 11 h 05 min
